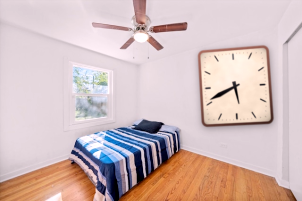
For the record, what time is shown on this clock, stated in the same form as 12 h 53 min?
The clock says 5 h 41 min
